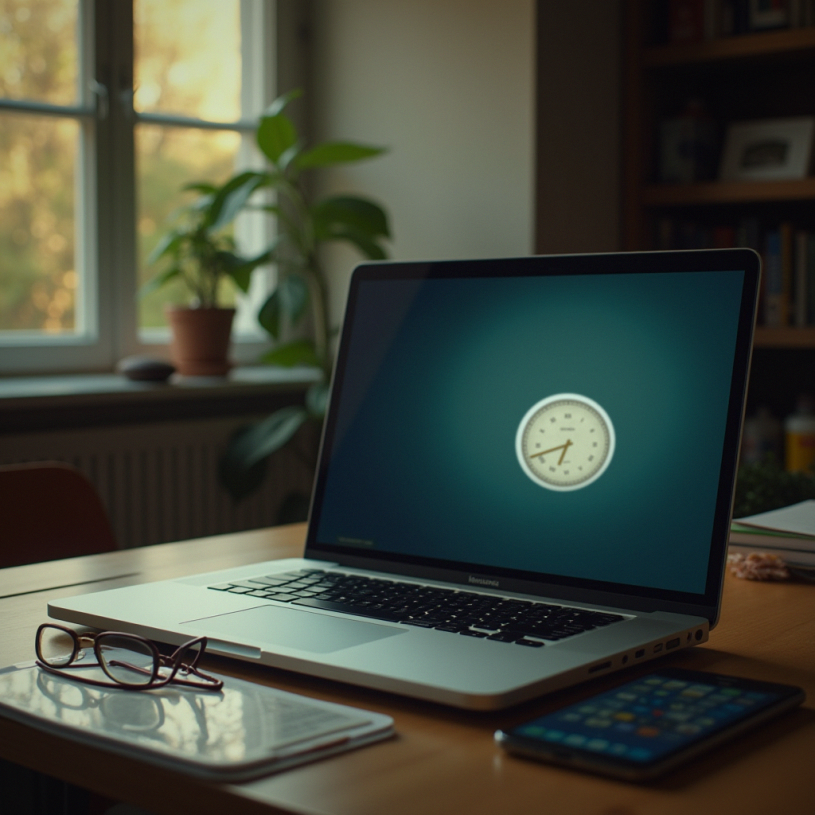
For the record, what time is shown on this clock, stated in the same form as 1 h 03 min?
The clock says 6 h 42 min
